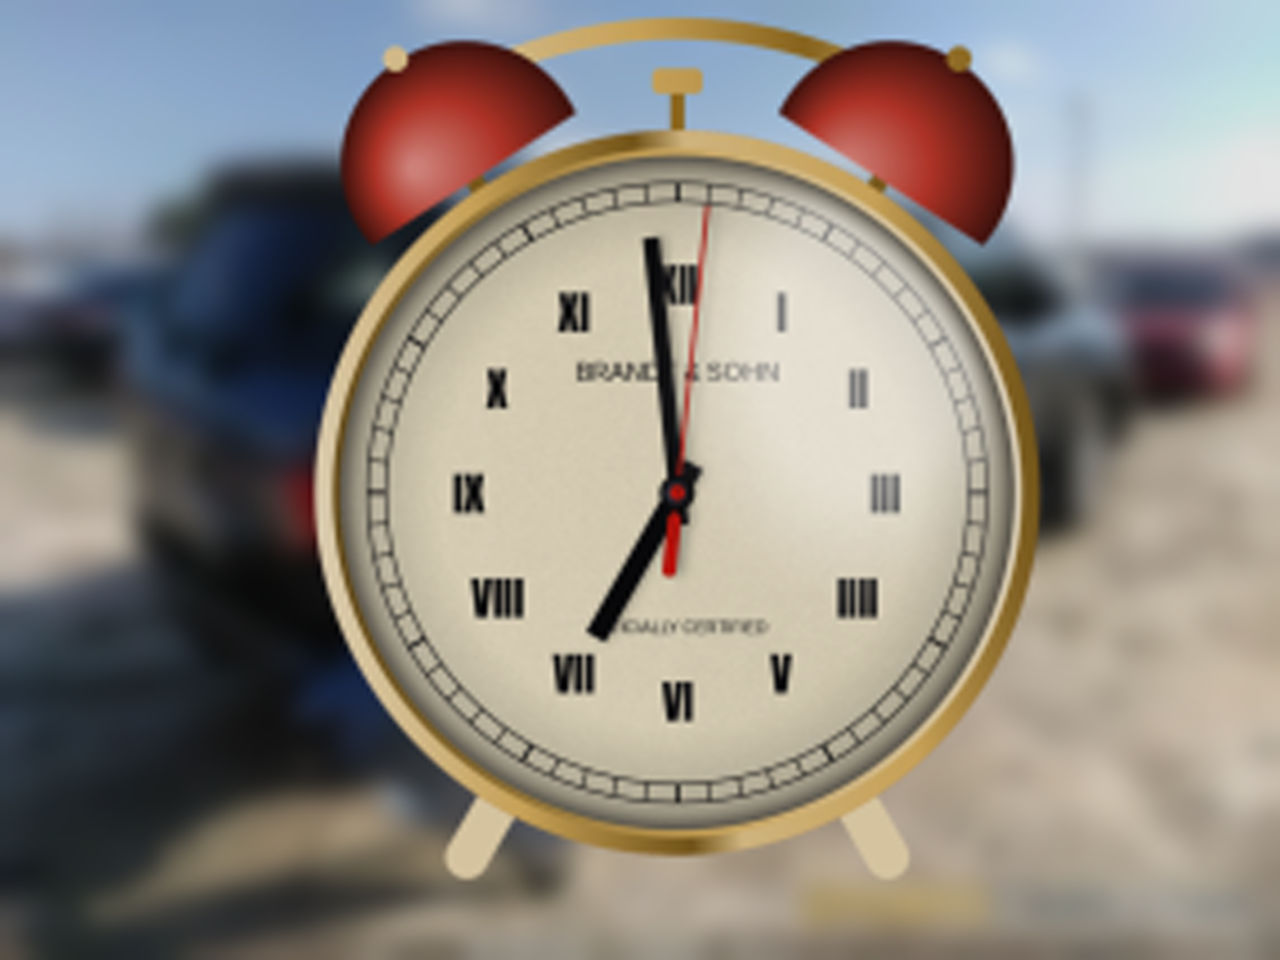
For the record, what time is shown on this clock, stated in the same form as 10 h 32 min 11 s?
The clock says 6 h 59 min 01 s
